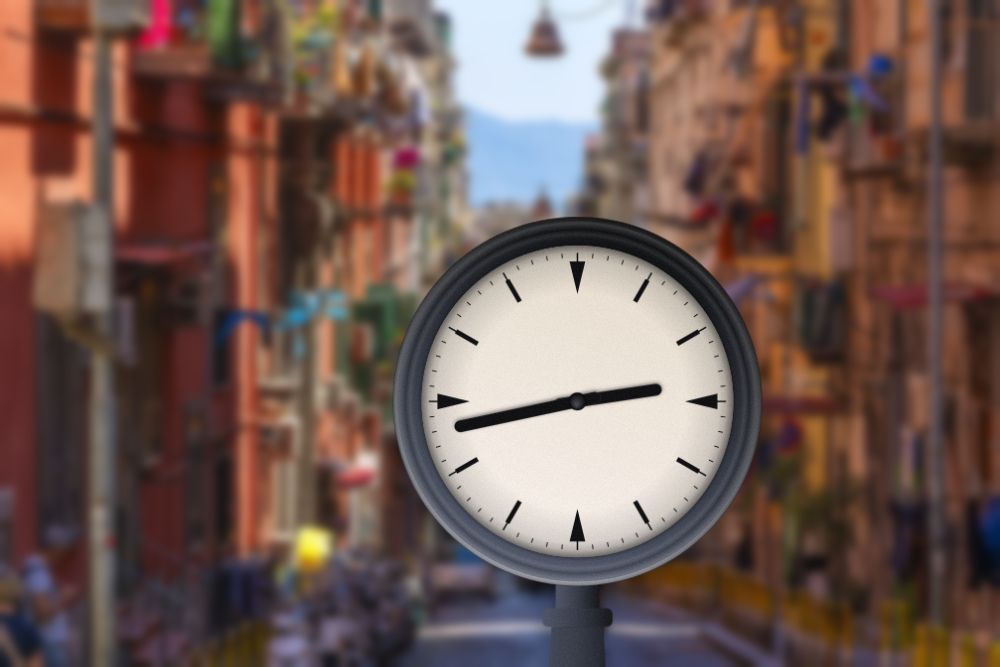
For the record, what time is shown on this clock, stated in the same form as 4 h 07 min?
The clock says 2 h 43 min
